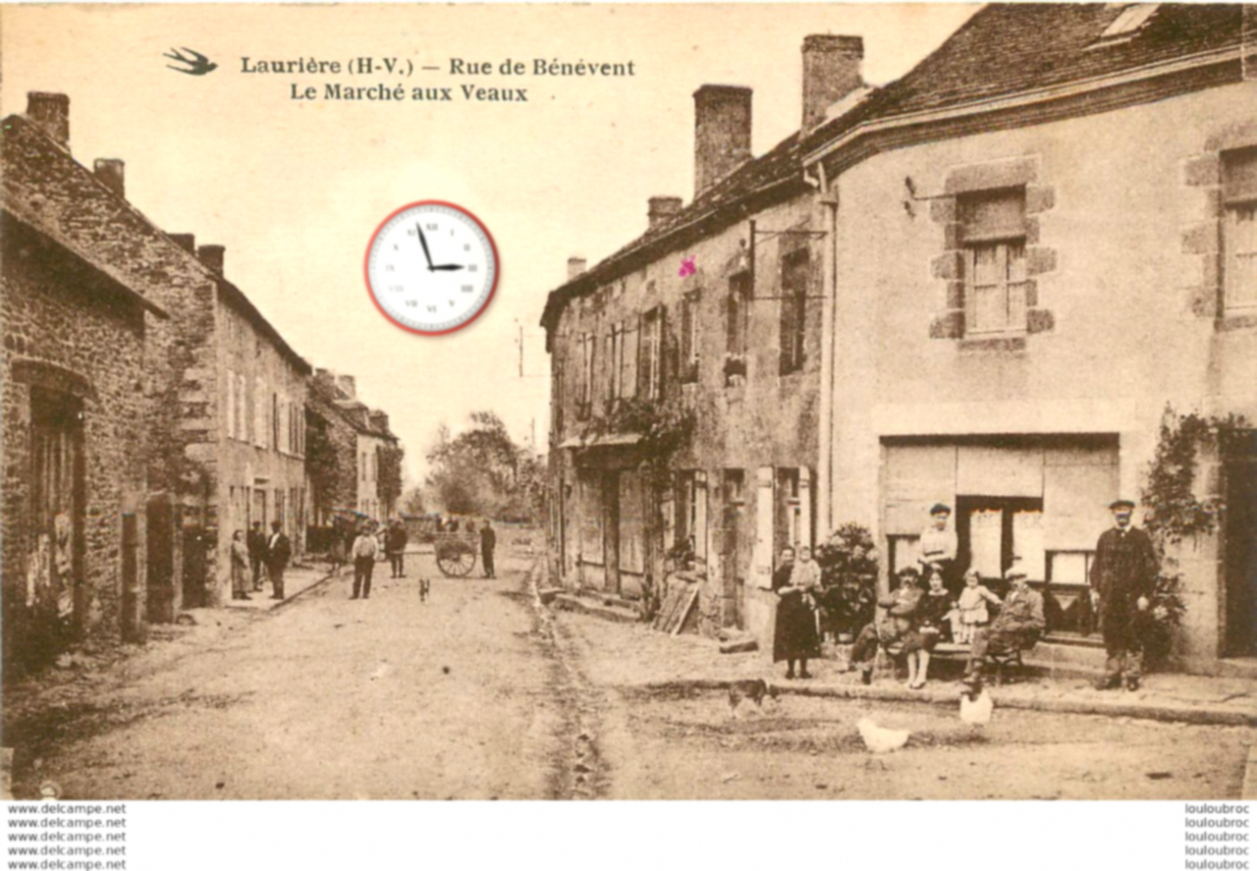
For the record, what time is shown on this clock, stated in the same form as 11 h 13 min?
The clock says 2 h 57 min
